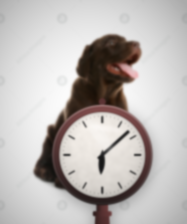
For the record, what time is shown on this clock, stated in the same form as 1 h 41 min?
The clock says 6 h 08 min
